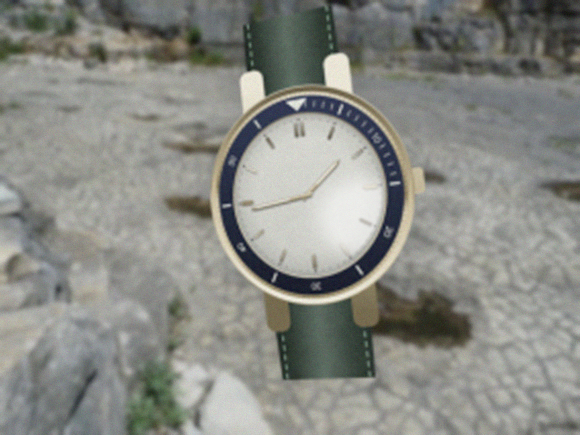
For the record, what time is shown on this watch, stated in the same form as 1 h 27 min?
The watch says 1 h 44 min
